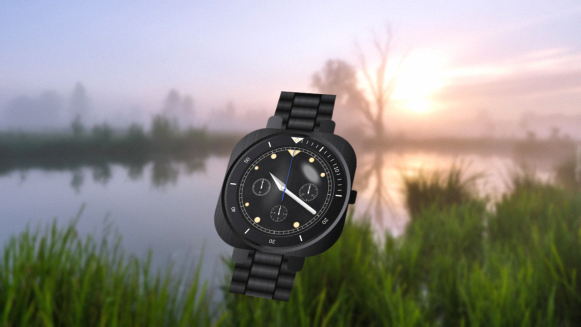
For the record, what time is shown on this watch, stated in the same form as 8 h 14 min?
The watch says 10 h 20 min
